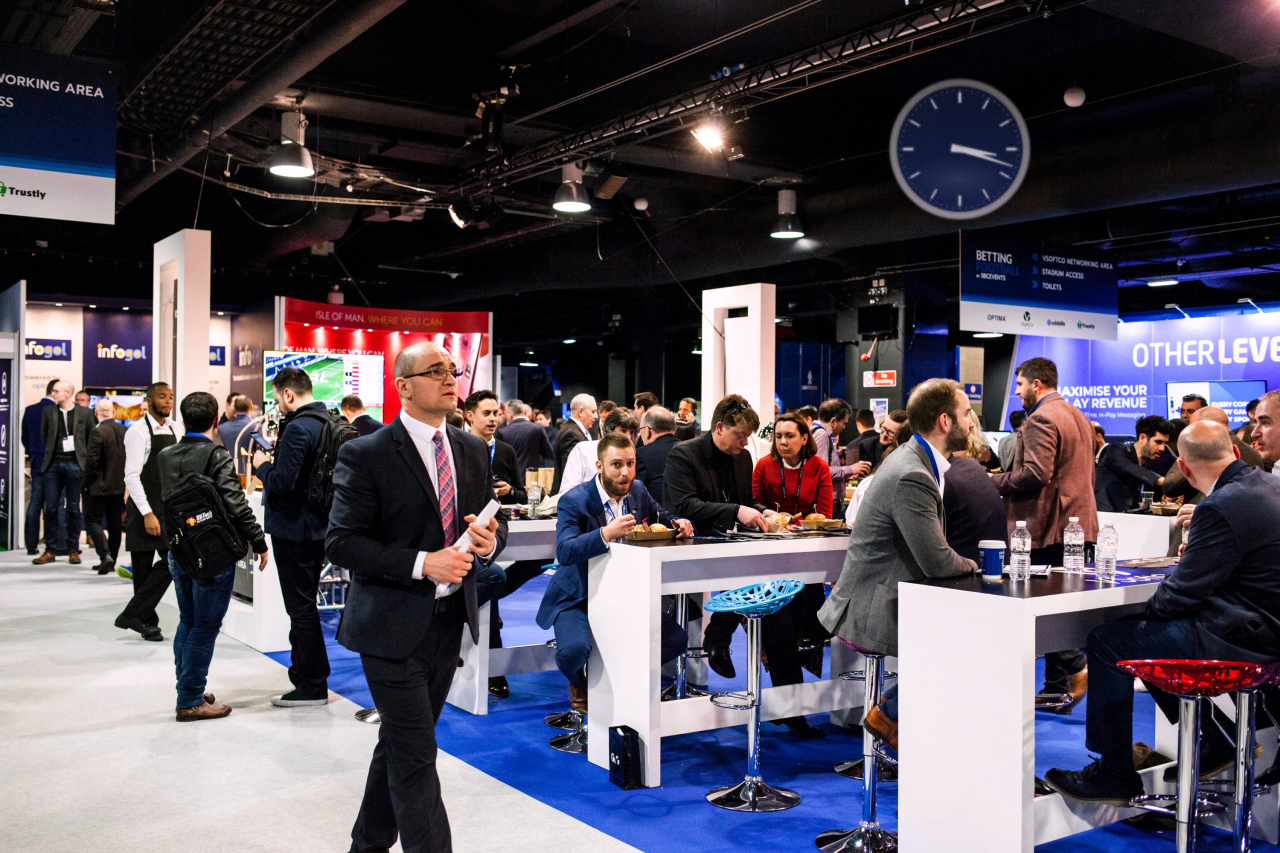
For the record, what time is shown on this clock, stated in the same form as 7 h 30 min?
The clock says 3 h 18 min
